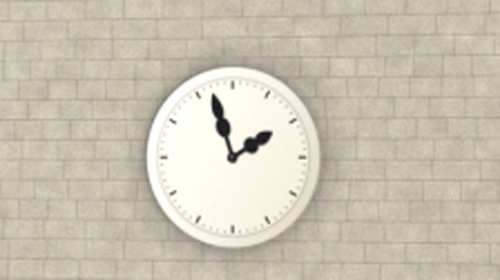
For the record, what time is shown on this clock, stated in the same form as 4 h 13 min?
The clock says 1 h 57 min
